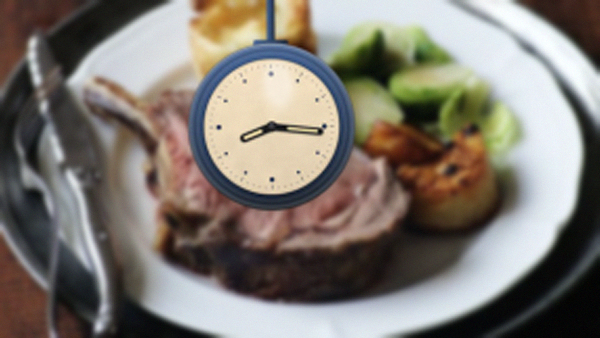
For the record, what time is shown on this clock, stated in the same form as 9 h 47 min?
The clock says 8 h 16 min
